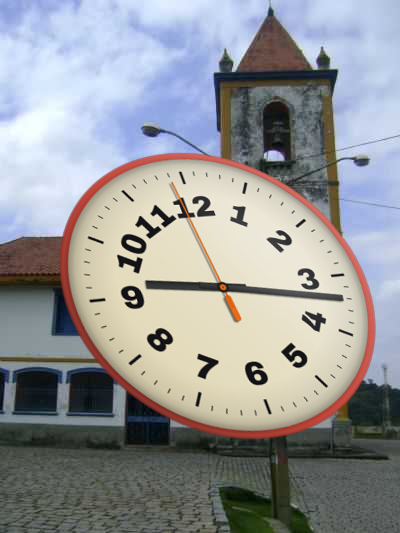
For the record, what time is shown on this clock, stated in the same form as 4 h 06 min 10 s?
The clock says 9 h 16 min 59 s
